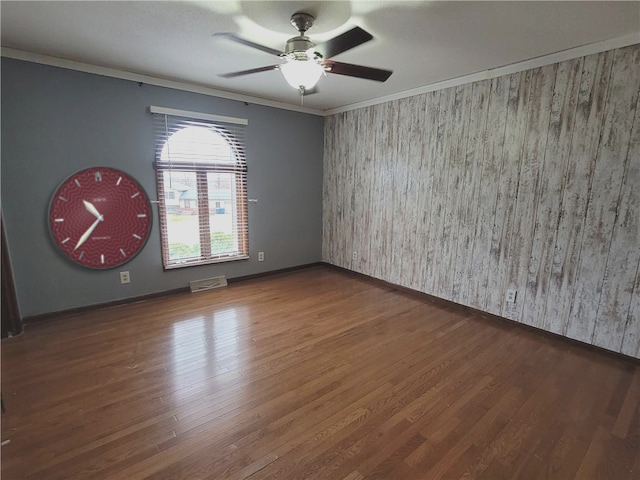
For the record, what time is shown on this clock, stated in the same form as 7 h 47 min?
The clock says 10 h 37 min
